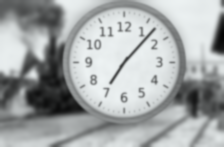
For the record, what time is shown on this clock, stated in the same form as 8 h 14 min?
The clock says 7 h 07 min
